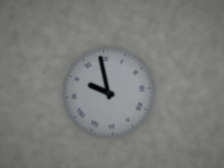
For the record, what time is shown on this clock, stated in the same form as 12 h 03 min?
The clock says 9 h 59 min
